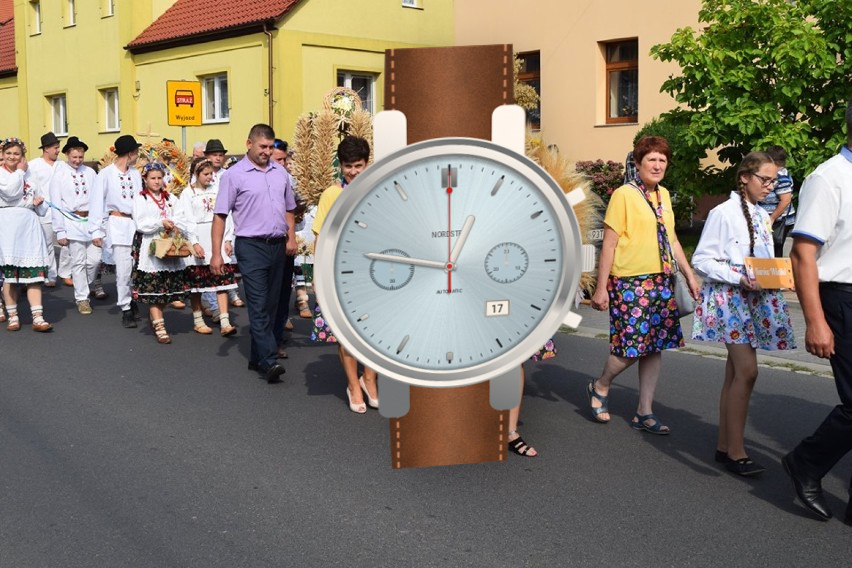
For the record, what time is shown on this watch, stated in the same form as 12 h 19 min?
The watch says 12 h 47 min
